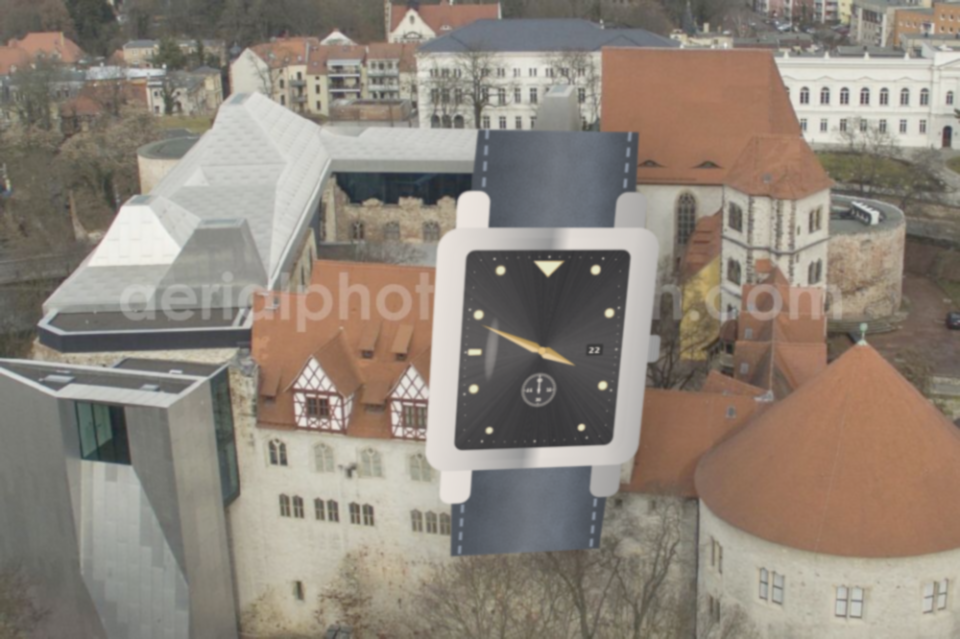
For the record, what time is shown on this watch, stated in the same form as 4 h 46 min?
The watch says 3 h 49 min
